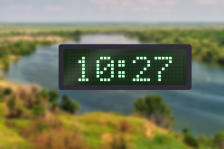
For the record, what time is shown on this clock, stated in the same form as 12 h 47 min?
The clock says 10 h 27 min
